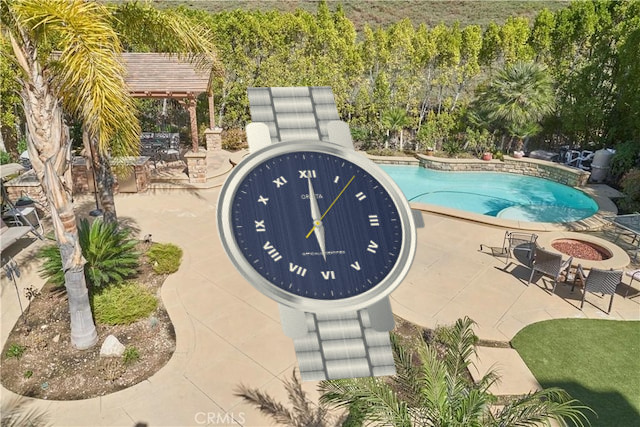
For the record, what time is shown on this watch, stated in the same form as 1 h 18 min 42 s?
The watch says 6 h 00 min 07 s
